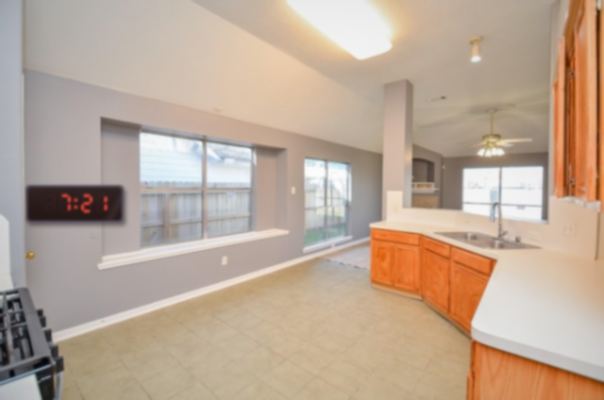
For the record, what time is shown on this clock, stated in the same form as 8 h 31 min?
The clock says 7 h 21 min
